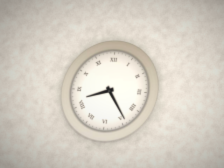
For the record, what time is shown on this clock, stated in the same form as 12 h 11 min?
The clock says 8 h 24 min
